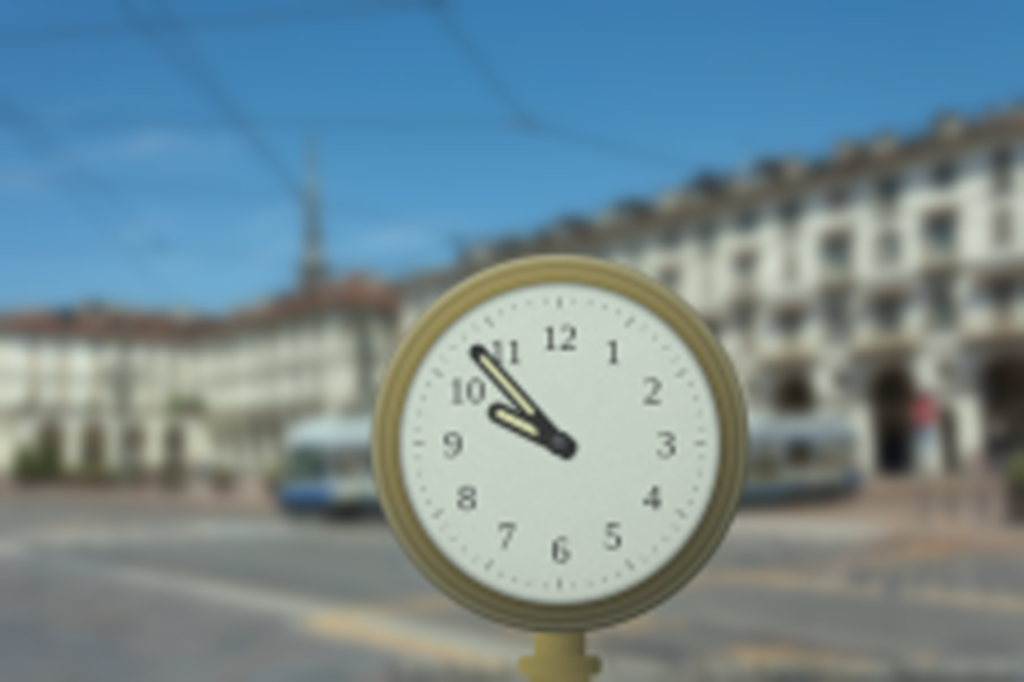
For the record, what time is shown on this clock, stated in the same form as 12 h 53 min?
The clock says 9 h 53 min
